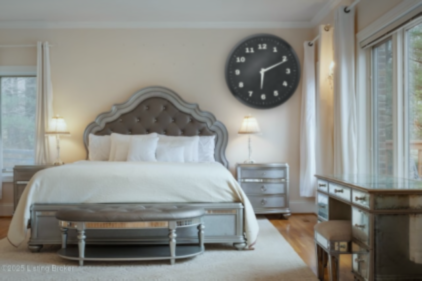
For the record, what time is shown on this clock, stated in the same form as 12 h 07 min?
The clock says 6 h 11 min
